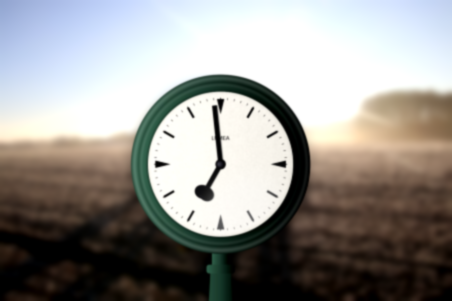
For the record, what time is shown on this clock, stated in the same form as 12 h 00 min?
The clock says 6 h 59 min
